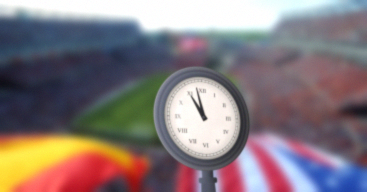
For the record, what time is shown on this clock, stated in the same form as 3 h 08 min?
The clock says 10 h 58 min
